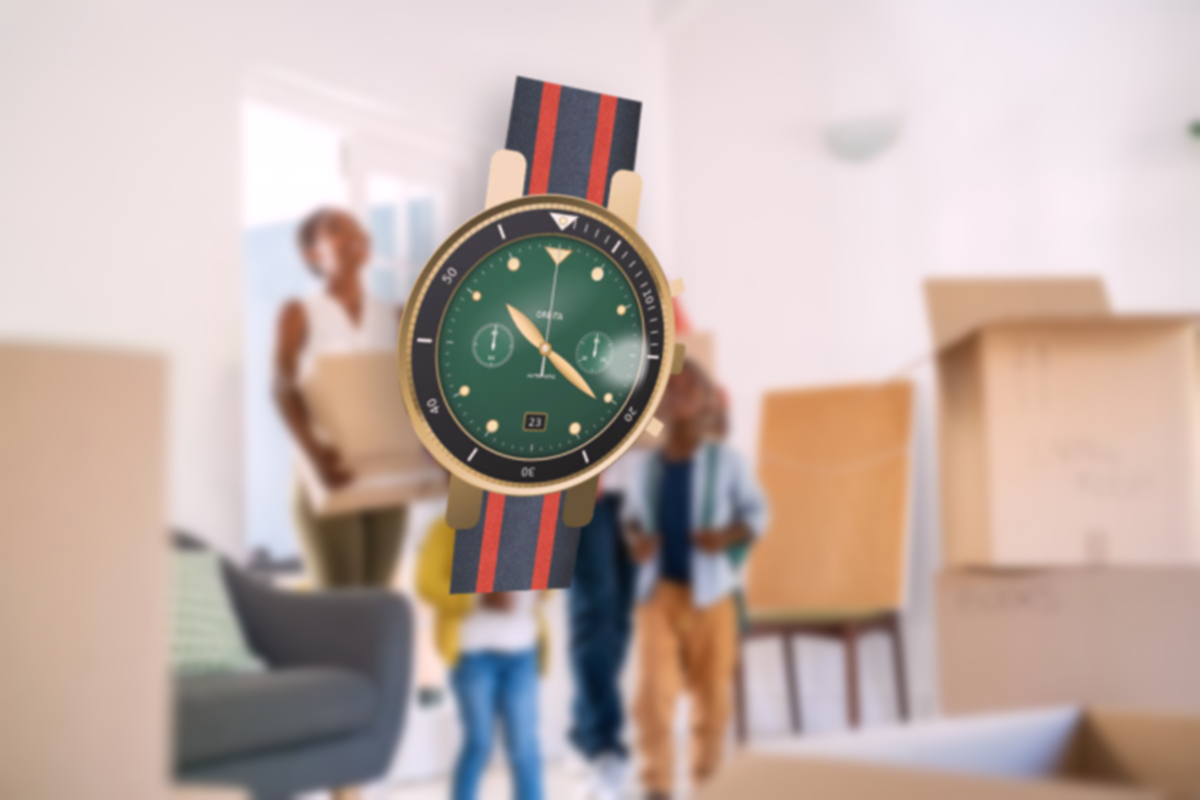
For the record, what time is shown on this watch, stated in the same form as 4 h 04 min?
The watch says 10 h 21 min
